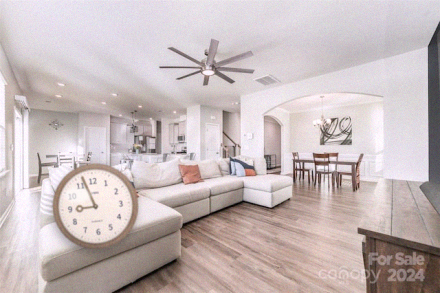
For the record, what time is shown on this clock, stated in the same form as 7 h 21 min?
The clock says 8 h 57 min
